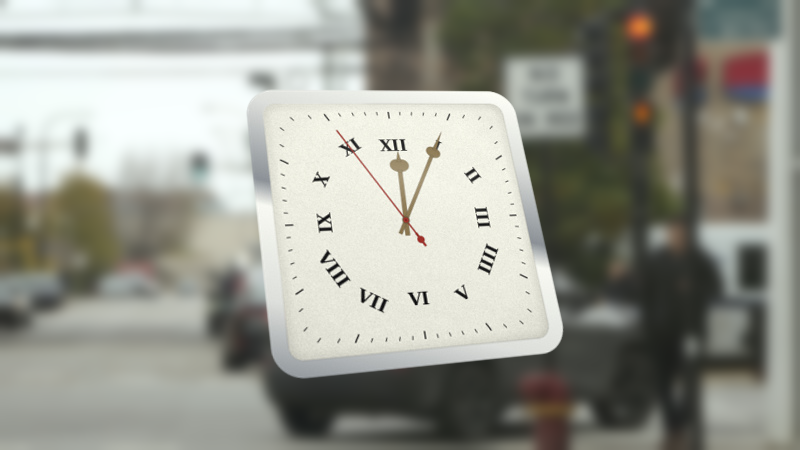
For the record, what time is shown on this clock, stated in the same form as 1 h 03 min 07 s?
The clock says 12 h 04 min 55 s
